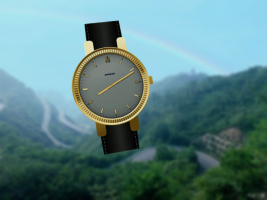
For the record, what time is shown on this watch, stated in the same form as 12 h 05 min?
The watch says 8 h 11 min
